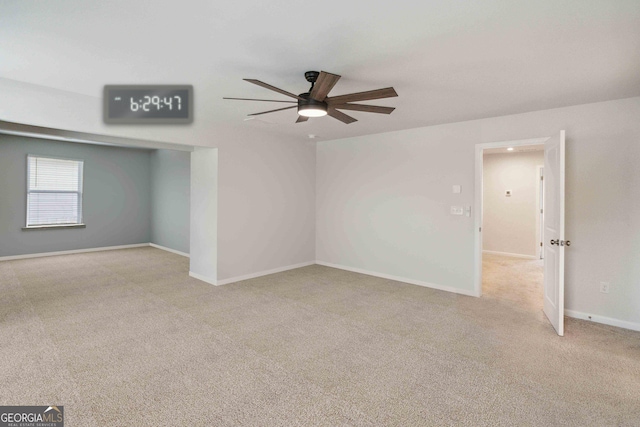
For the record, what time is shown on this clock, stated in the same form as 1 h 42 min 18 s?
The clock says 6 h 29 min 47 s
